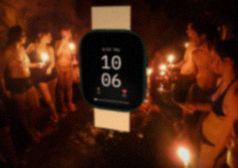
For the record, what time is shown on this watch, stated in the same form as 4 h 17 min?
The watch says 10 h 06 min
